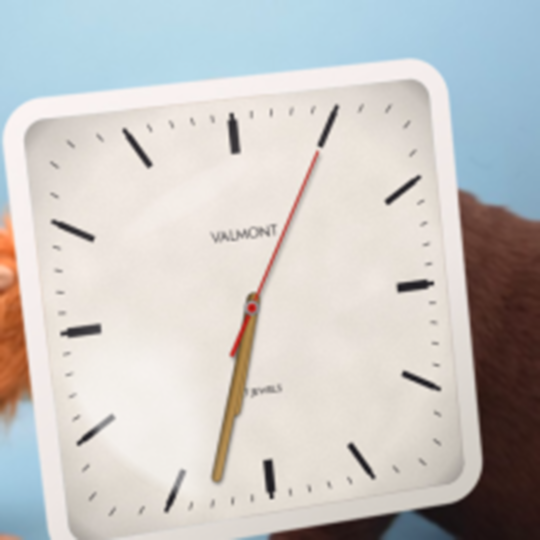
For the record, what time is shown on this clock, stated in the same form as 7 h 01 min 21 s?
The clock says 6 h 33 min 05 s
